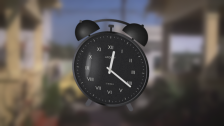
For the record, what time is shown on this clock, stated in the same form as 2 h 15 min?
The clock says 12 h 21 min
